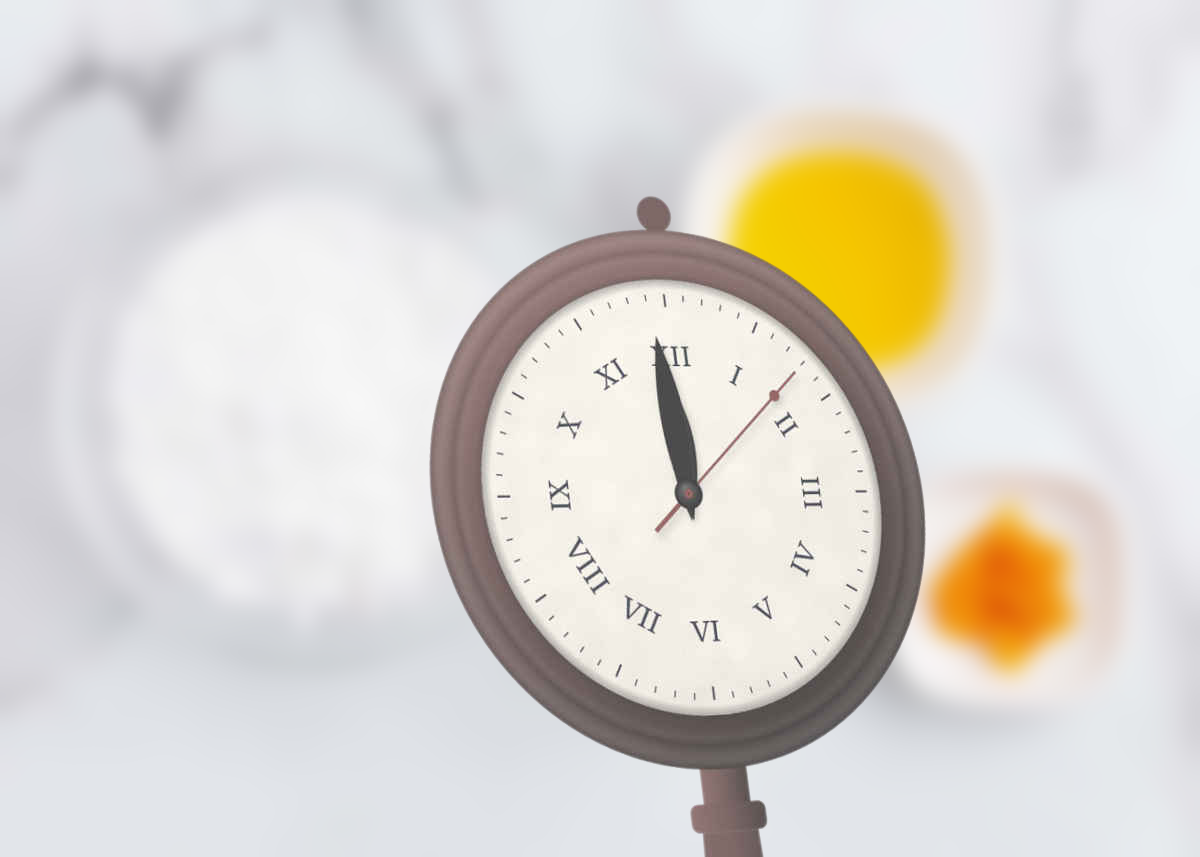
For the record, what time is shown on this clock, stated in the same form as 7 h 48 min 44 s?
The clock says 11 h 59 min 08 s
